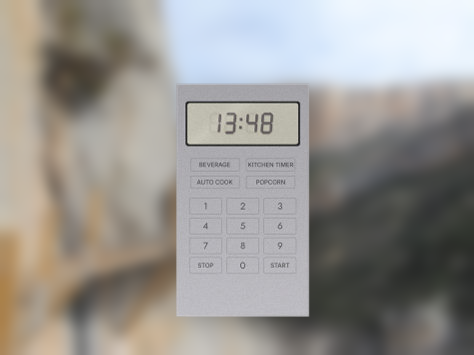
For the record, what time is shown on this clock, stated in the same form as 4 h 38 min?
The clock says 13 h 48 min
